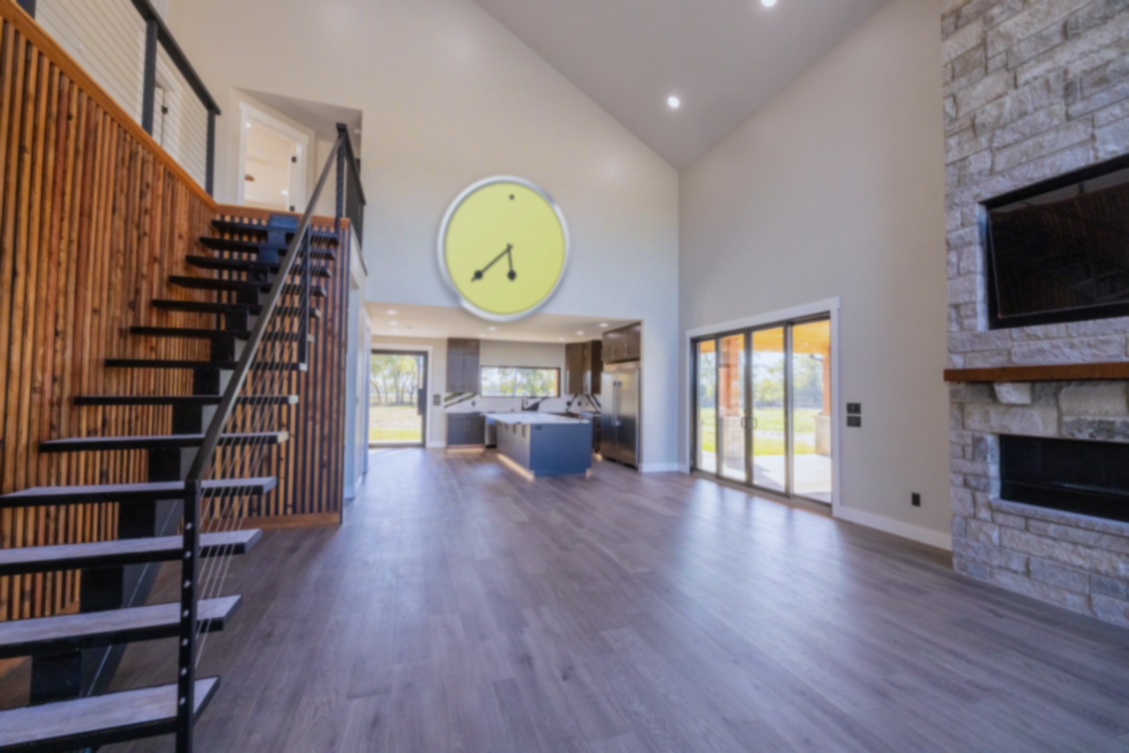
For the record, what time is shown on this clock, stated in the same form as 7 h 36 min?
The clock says 5 h 38 min
